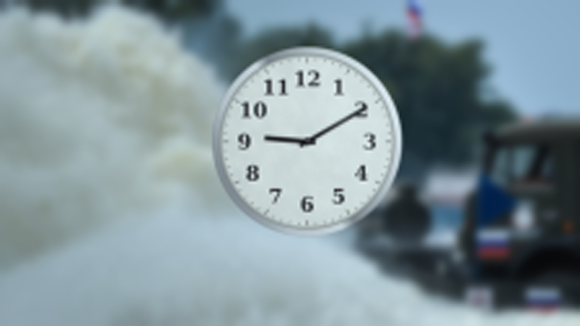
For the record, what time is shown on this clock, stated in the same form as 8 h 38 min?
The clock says 9 h 10 min
